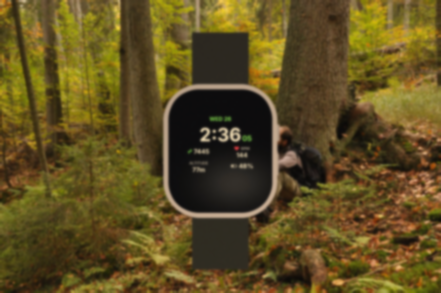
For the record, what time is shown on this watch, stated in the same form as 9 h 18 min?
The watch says 2 h 36 min
